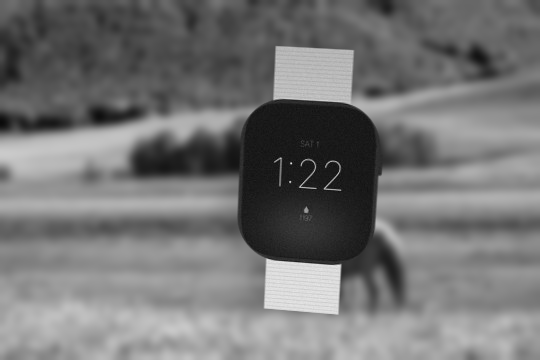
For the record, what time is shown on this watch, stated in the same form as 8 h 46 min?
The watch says 1 h 22 min
